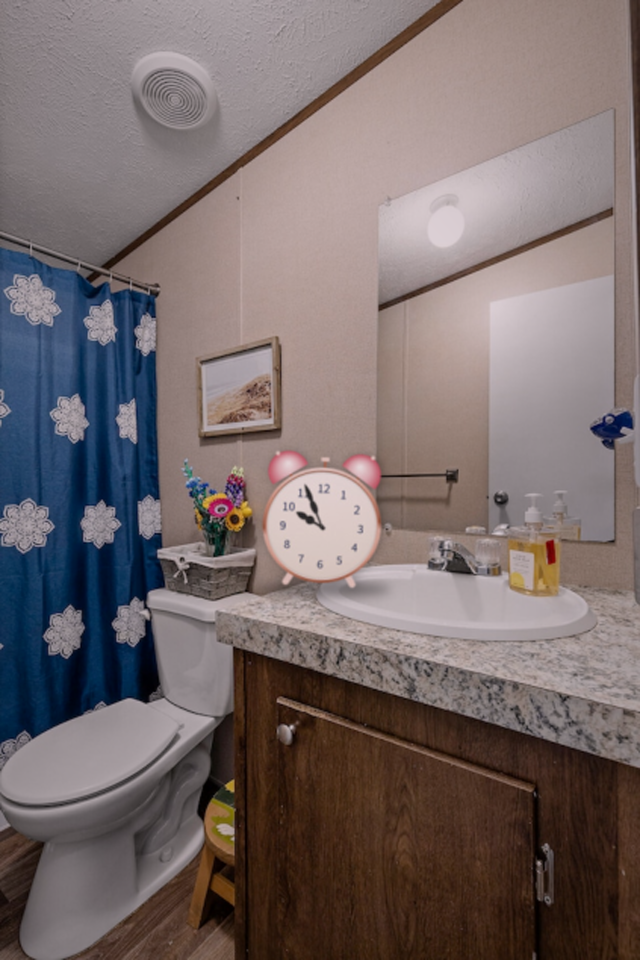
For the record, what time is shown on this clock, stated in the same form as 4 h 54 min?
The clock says 9 h 56 min
